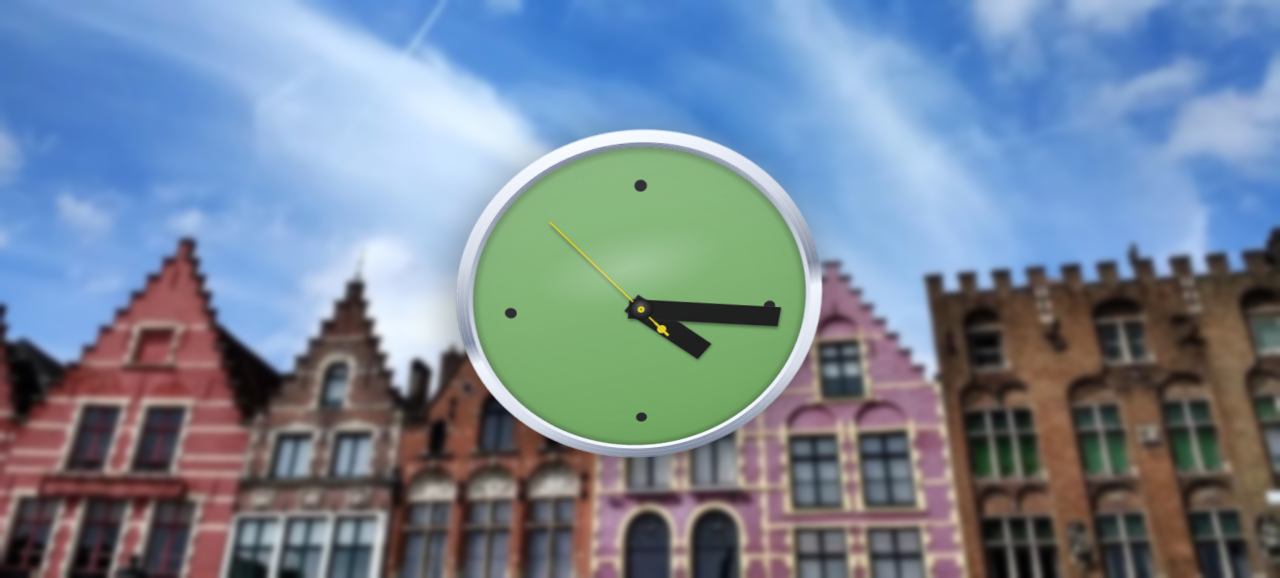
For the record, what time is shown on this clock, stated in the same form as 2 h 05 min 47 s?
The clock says 4 h 15 min 53 s
